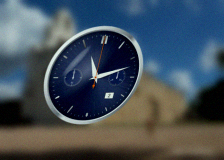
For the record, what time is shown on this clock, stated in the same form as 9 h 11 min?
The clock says 11 h 12 min
